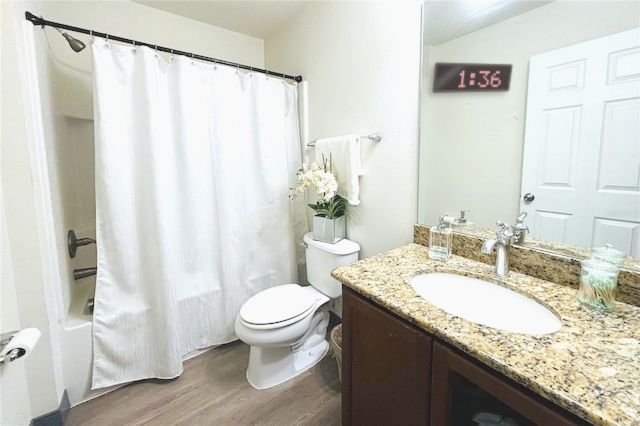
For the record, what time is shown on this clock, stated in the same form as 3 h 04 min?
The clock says 1 h 36 min
